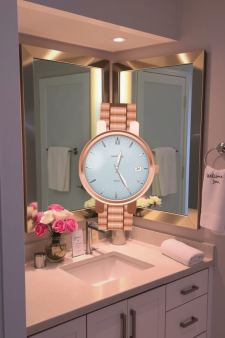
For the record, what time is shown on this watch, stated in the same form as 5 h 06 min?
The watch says 12 h 25 min
